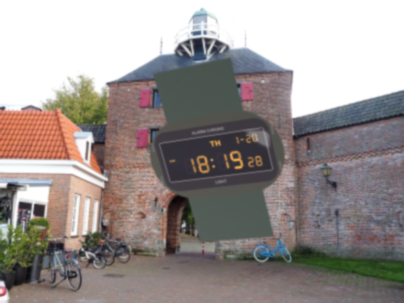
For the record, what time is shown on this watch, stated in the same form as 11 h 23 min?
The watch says 18 h 19 min
